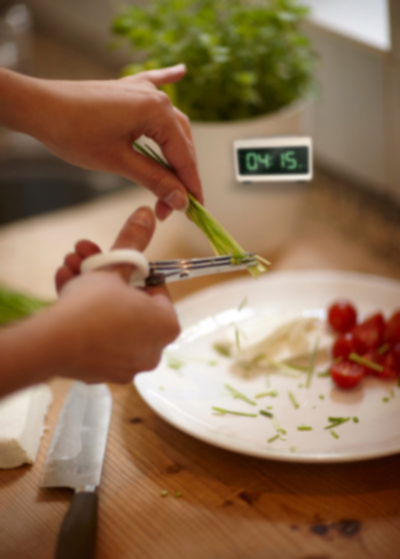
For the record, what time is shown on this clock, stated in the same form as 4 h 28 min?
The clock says 4 h 15 min
